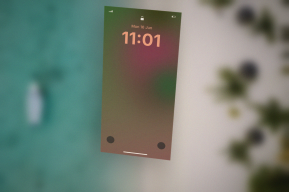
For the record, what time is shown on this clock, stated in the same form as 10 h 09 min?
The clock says 11 h 01 min
